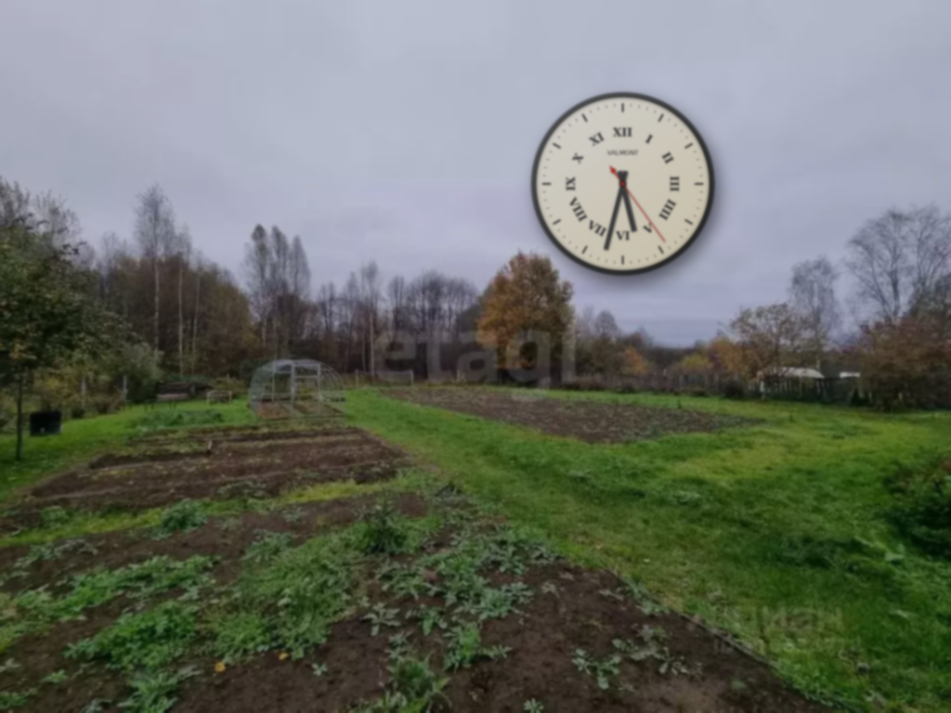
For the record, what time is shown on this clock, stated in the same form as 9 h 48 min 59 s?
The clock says 5 h 32 min 24 s
